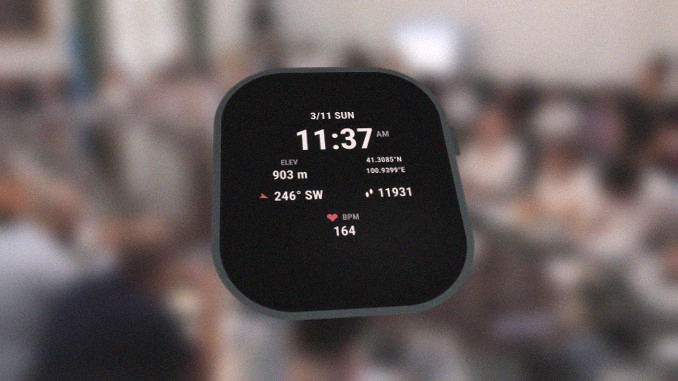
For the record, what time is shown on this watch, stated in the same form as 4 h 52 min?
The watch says 11 h 37 min
